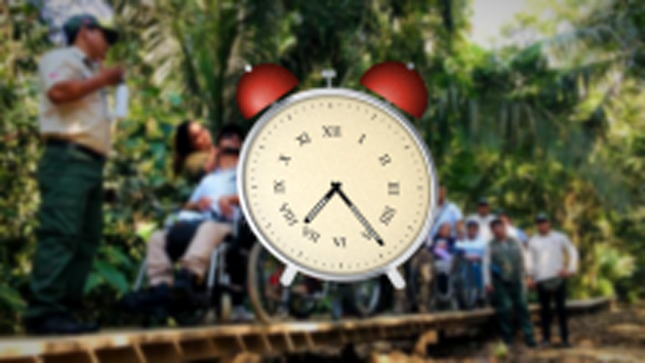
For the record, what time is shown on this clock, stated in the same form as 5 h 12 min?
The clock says 7 h 24 min
